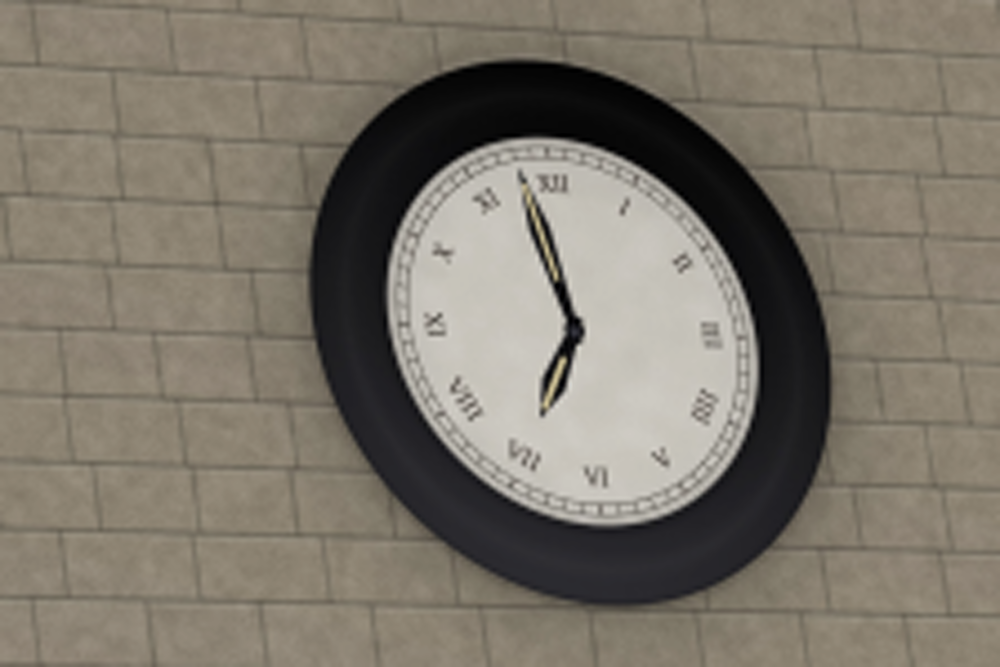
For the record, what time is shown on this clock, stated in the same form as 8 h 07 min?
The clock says 6 h 58 min
